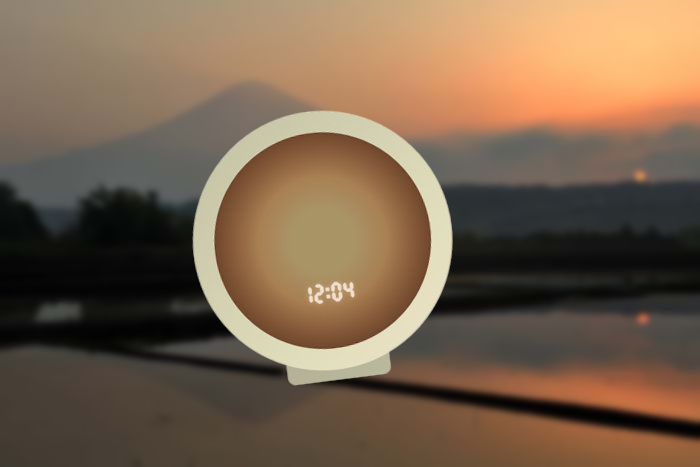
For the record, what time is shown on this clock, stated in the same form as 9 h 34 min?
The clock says 12 h 04 min
